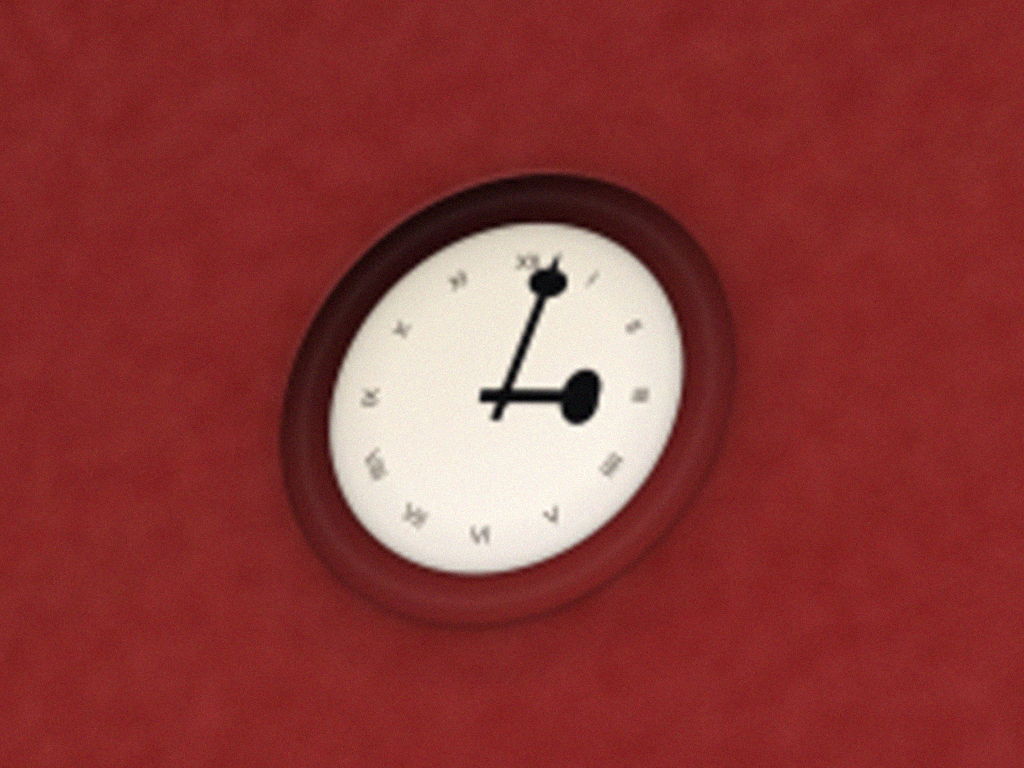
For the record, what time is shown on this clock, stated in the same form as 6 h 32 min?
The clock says 3 h 02 min
